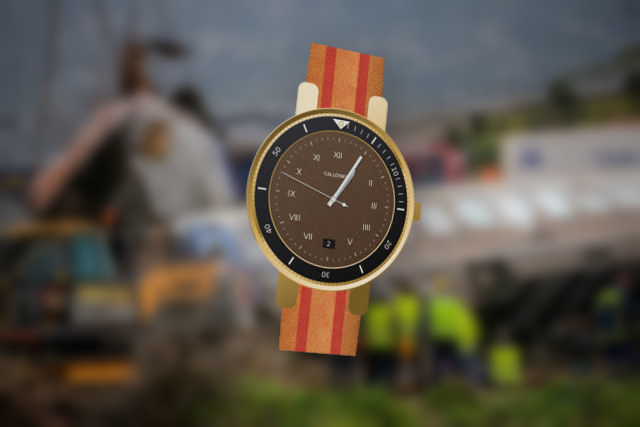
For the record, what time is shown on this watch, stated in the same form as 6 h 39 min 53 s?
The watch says 1 h 04 min 48 s
